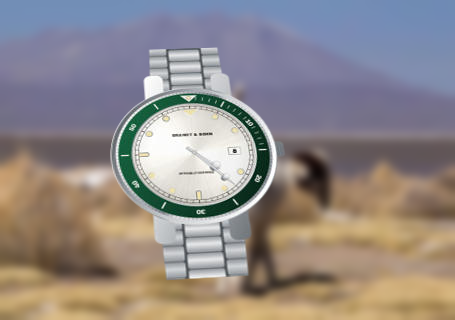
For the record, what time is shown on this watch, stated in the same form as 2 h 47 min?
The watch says 4 h 23 min
